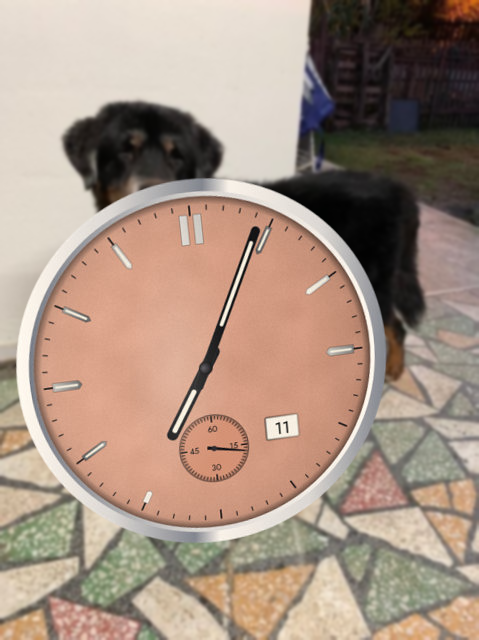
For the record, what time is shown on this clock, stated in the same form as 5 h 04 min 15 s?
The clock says 7 h 04 min 17 s
